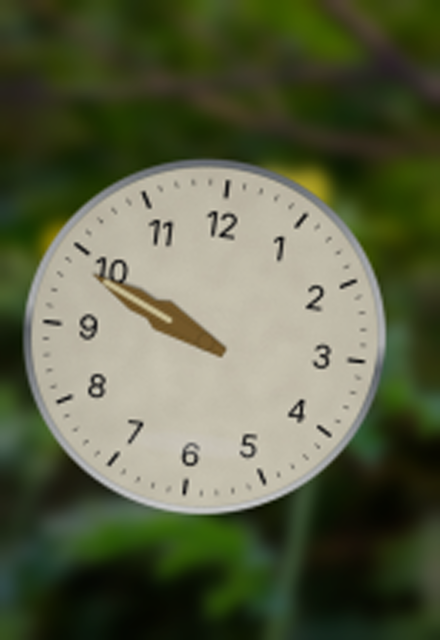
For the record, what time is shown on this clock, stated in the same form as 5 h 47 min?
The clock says 9 h 49 min
